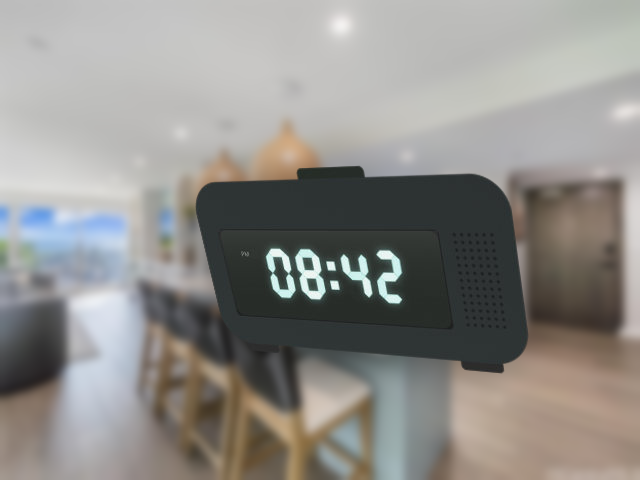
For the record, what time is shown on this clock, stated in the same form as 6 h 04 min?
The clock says 8 h 42 min
